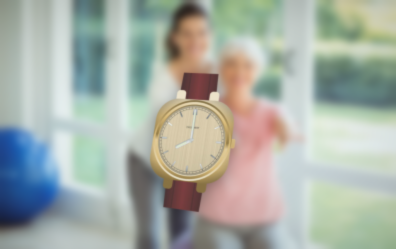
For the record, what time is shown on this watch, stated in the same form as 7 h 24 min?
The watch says 8 h 00 min
